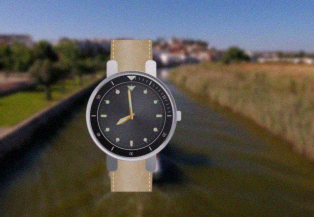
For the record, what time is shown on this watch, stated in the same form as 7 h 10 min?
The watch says 7 h 59 min
